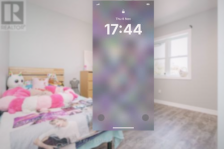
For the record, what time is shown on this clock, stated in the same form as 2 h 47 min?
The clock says 17 h 44 min
